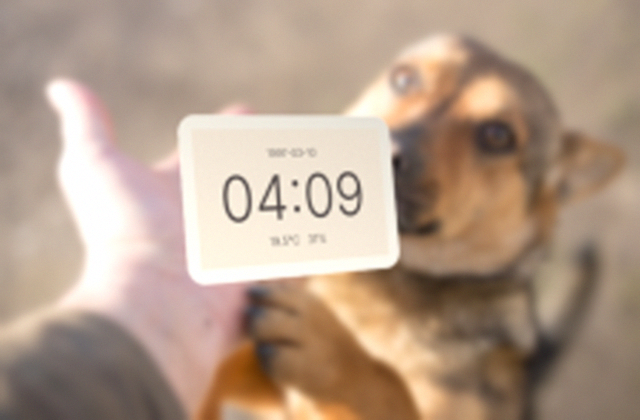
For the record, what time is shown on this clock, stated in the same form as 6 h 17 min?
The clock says 4 h 09 min
